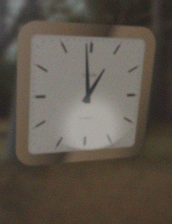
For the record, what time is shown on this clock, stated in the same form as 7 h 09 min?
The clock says 12 h 59 min
